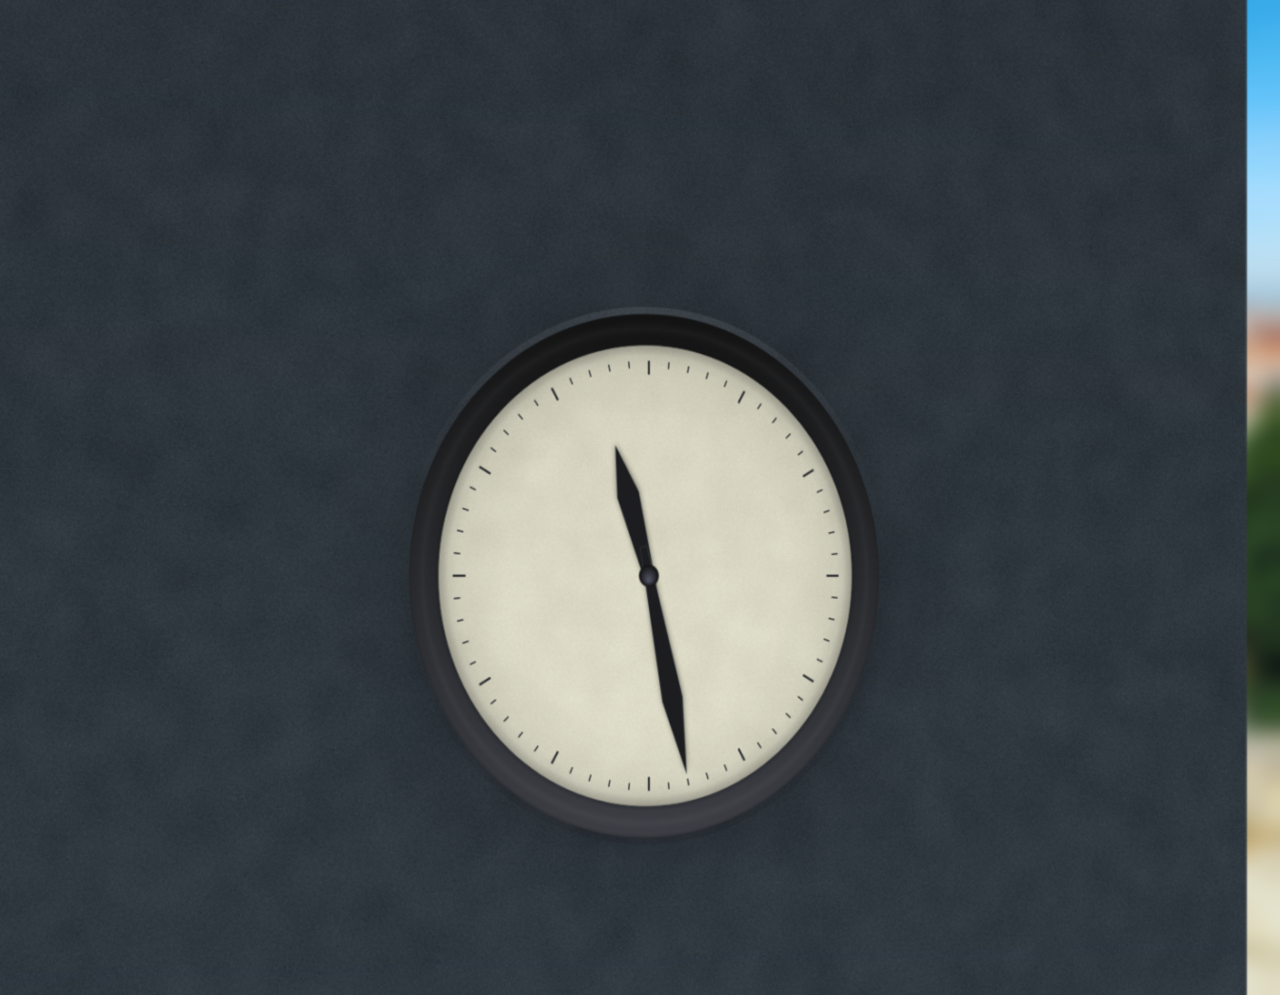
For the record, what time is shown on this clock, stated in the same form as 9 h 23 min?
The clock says 11 h 28 min
